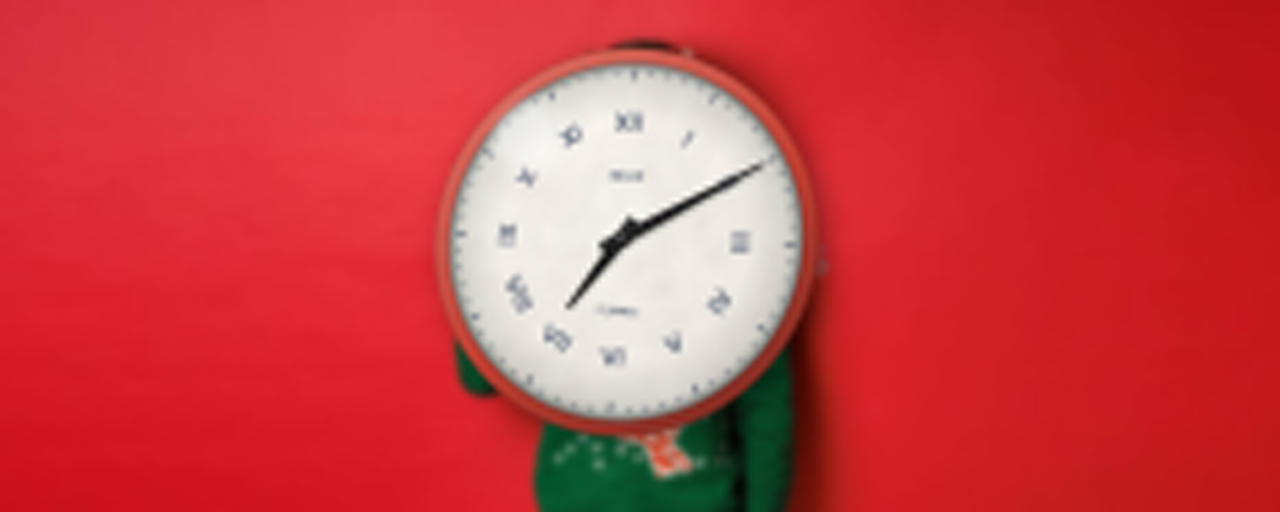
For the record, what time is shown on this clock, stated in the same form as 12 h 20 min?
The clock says 7 h 10 min
